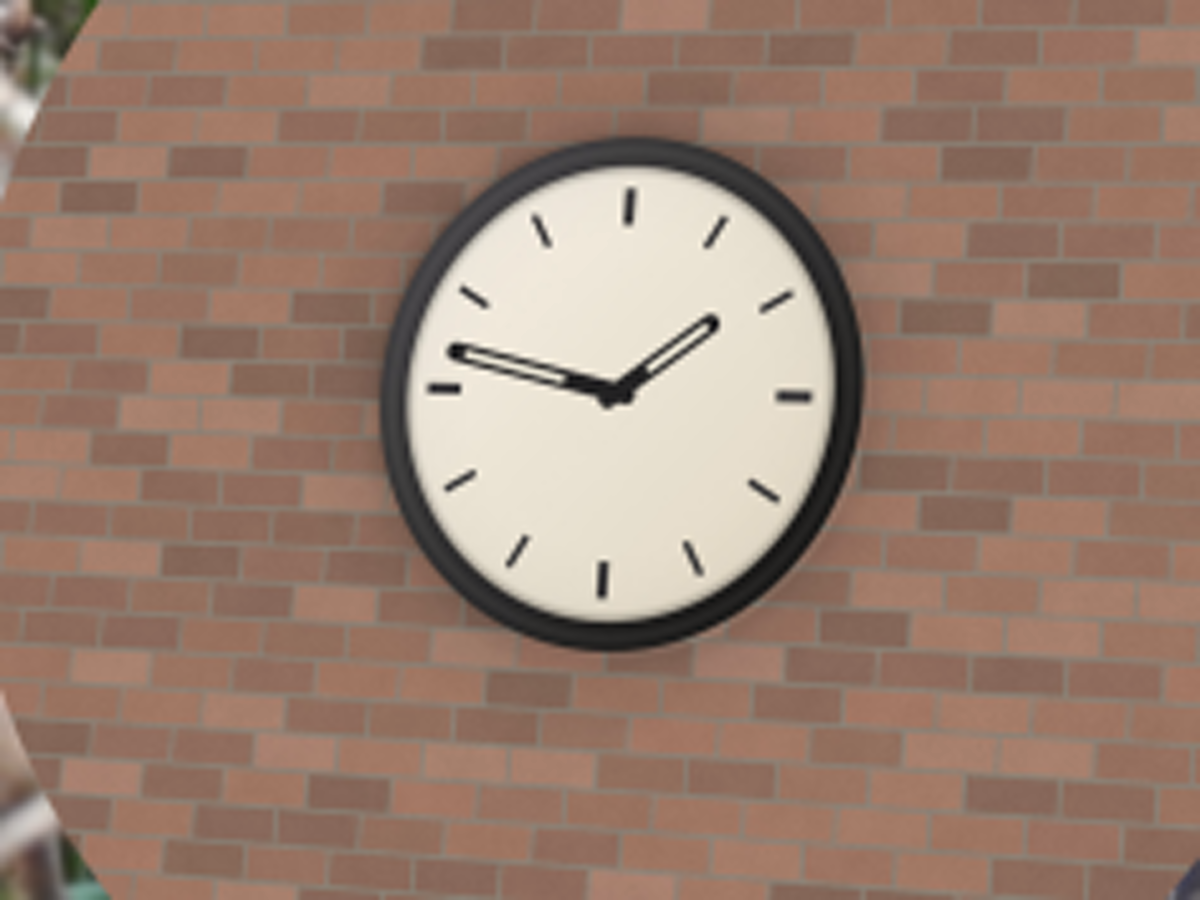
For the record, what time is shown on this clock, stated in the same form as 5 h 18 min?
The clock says 1 h 47 min
